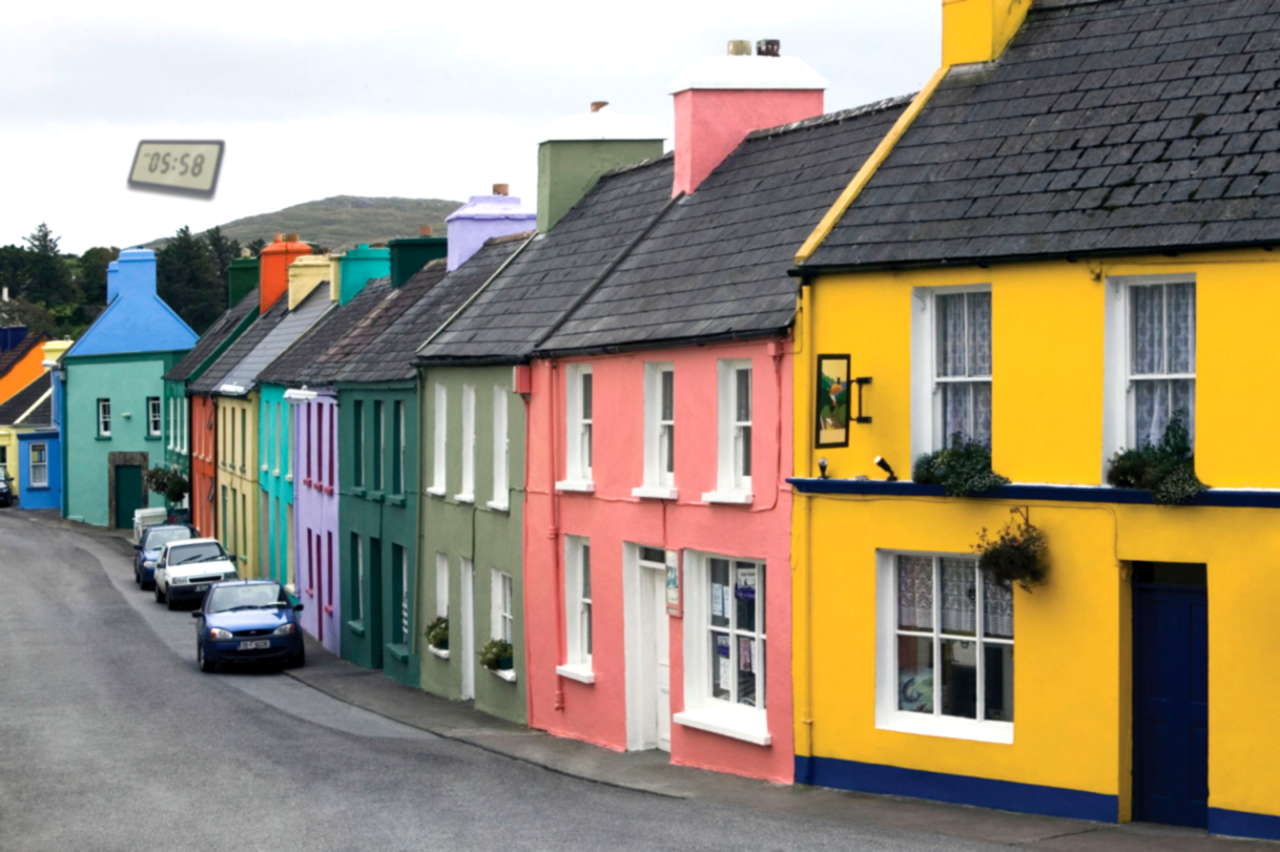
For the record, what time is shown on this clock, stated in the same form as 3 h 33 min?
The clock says 5 h 58 min
